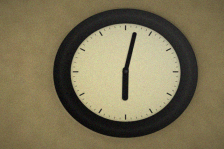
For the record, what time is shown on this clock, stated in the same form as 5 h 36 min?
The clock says 6 h 02 min
